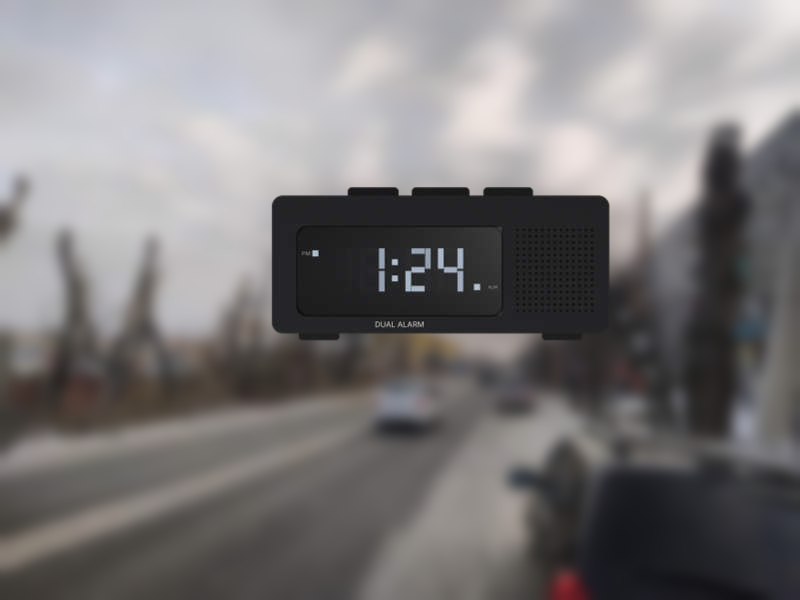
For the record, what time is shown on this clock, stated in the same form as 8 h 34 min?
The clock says 1 h 24 min
